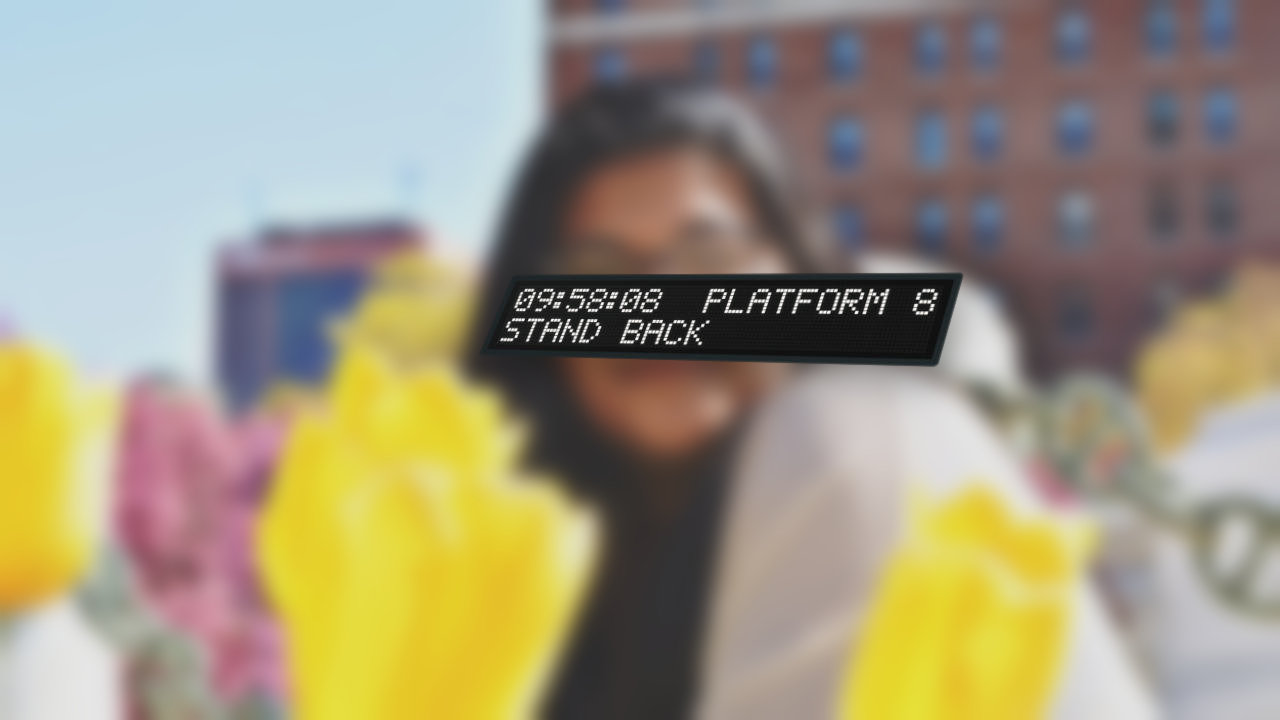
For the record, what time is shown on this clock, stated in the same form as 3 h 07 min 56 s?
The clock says 9 h 58 min 08 s
